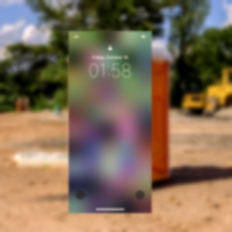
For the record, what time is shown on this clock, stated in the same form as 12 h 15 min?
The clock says 1 h 58 min
